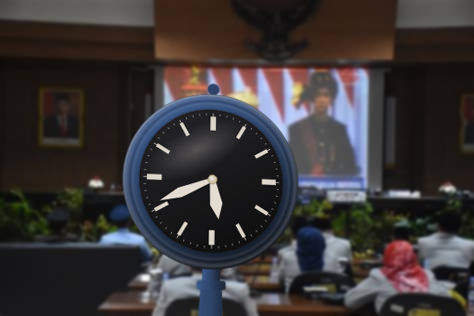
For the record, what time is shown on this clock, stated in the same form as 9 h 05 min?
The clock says 5 h 41 min
